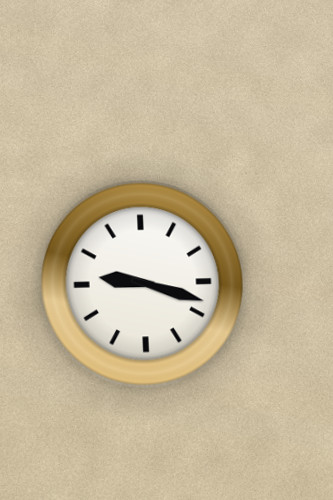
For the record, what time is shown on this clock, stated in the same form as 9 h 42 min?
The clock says 9 h 18 min
